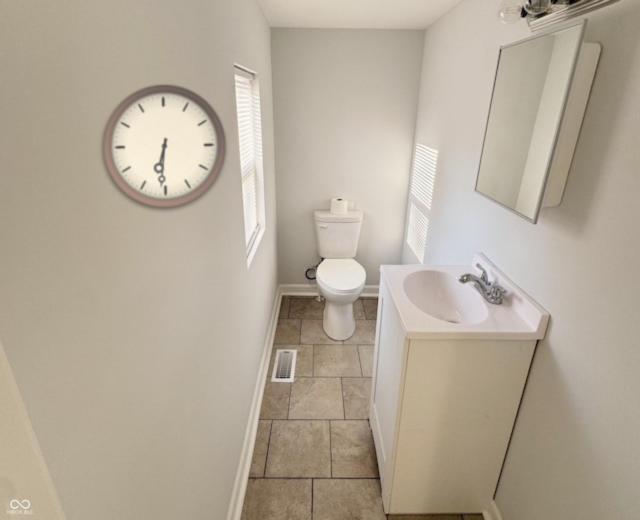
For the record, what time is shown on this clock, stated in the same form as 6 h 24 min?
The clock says 6 h 31 min
